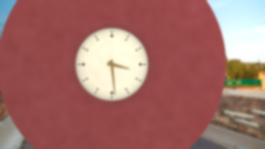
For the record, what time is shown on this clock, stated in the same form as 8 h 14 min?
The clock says 3 h 29 min
